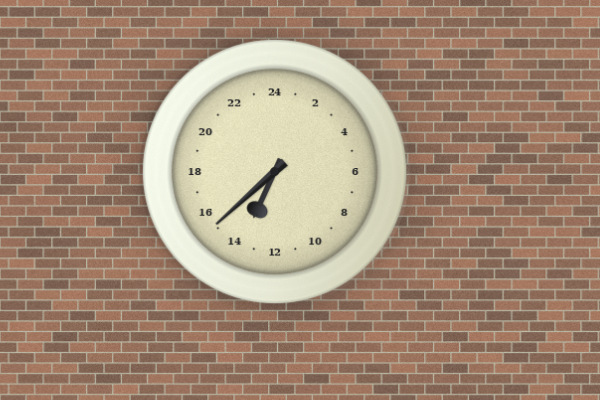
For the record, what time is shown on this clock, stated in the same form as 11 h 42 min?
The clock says 13 h 38 min
